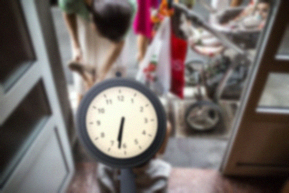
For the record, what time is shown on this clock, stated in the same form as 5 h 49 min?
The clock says 6 h 32 min
